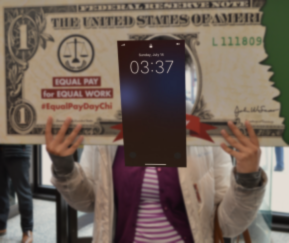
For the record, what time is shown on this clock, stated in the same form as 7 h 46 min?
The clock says 3 h 37 min
